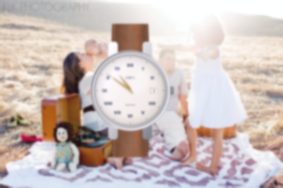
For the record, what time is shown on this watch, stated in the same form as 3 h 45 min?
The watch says 10 h 51 min
